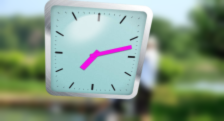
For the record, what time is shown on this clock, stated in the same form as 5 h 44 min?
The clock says 7 h 12 min
